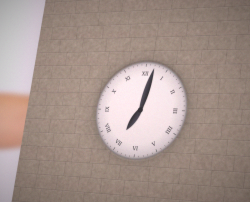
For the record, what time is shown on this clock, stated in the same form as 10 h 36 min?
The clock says 7 h 02 min
